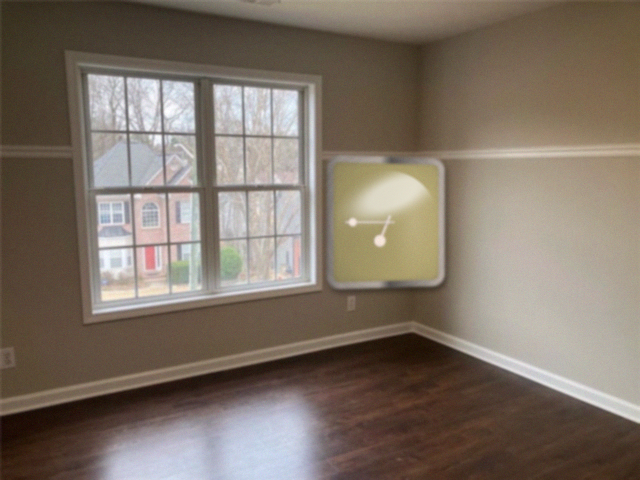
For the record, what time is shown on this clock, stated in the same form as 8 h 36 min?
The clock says 6 h 45 min
